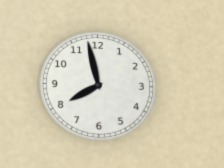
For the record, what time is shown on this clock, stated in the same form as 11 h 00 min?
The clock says 7 h 58 min
